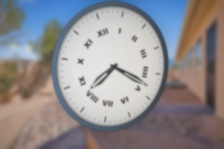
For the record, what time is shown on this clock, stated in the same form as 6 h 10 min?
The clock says 8 h 23 min
